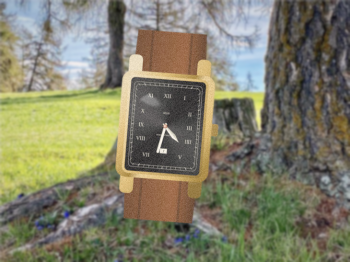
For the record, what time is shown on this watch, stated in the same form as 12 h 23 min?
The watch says 4 h 32 min
